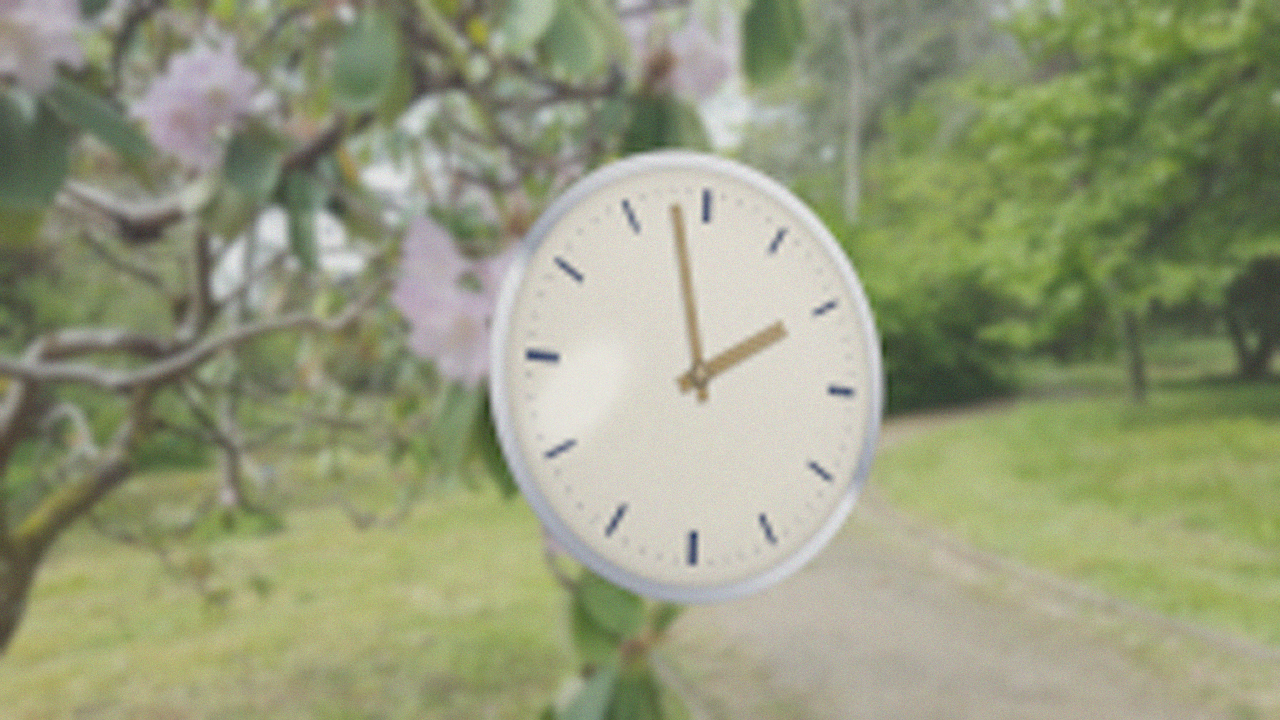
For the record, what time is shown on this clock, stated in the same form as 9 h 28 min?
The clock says 1 h 58 min
